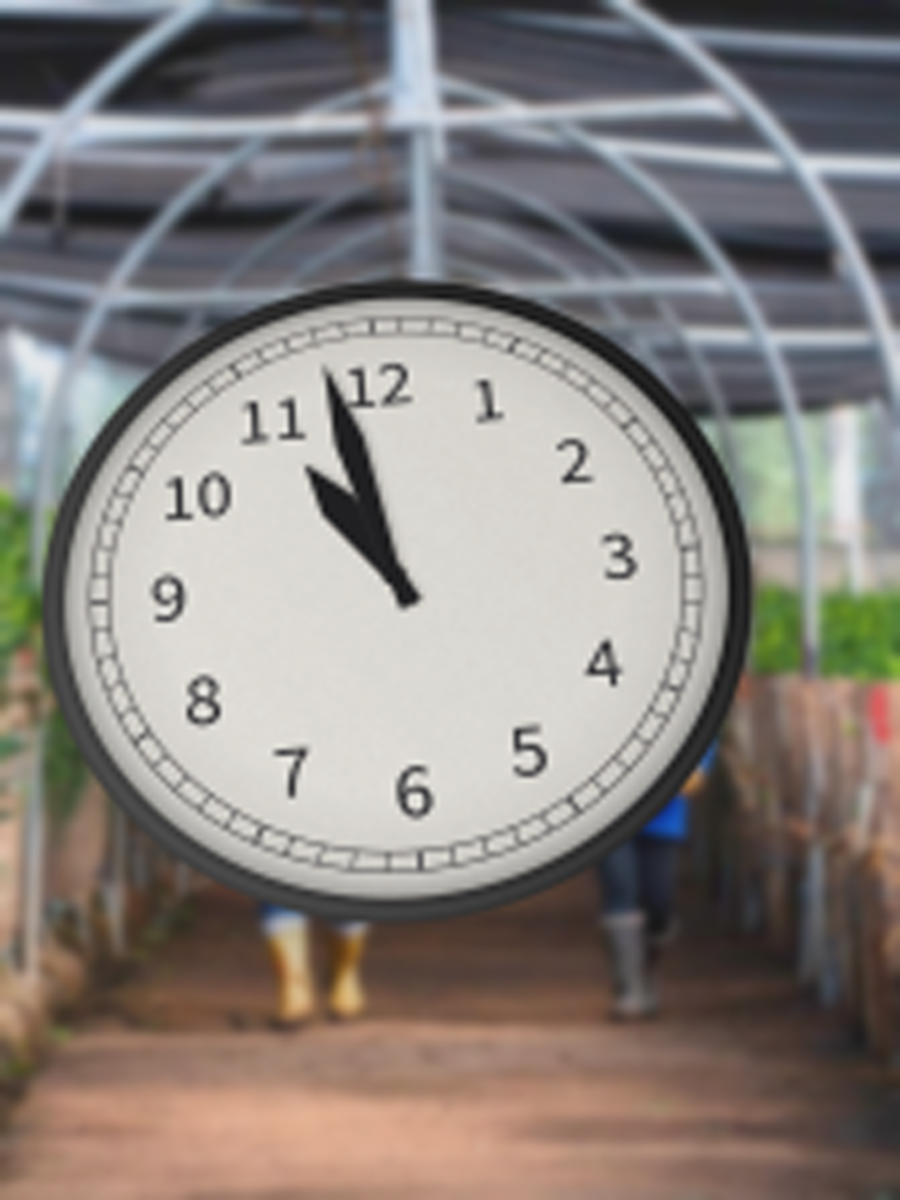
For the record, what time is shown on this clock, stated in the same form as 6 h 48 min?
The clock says 10 h 58 min
